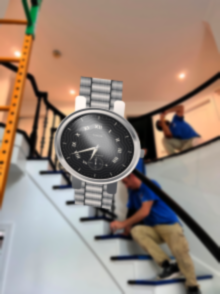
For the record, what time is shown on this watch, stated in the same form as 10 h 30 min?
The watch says 6 h 41 min
